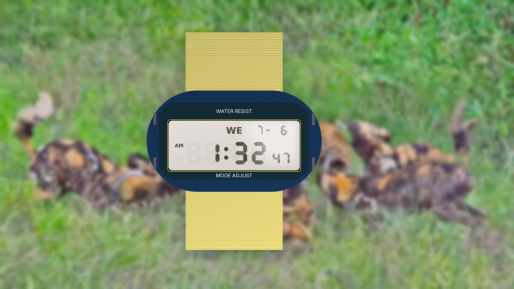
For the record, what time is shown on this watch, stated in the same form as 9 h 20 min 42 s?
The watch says 1 h 32 min 47 s
